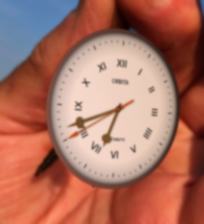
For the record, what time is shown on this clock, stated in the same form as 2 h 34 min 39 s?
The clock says 6 h 41 min 40 s
